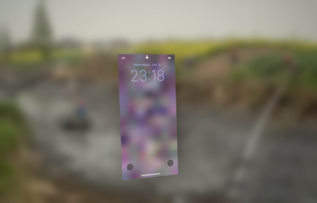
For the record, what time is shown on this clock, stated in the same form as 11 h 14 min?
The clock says 23 h 18 min
